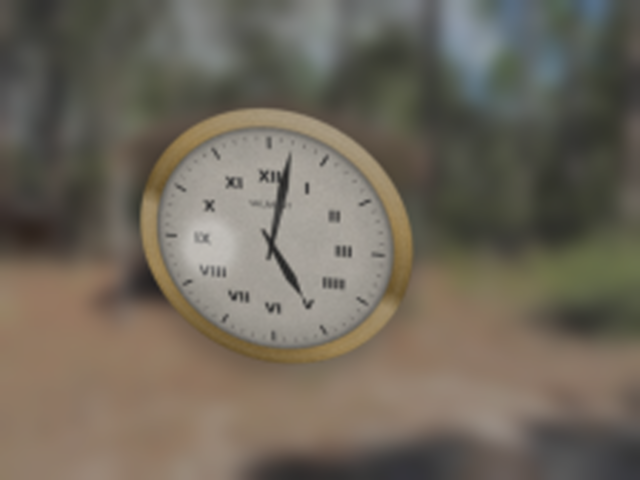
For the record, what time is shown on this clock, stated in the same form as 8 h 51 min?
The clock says 5 h 02 min
